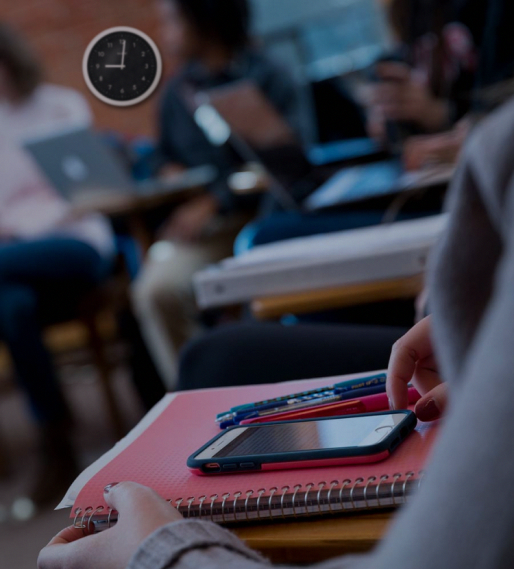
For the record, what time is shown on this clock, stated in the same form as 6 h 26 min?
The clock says 9 h 01 min
